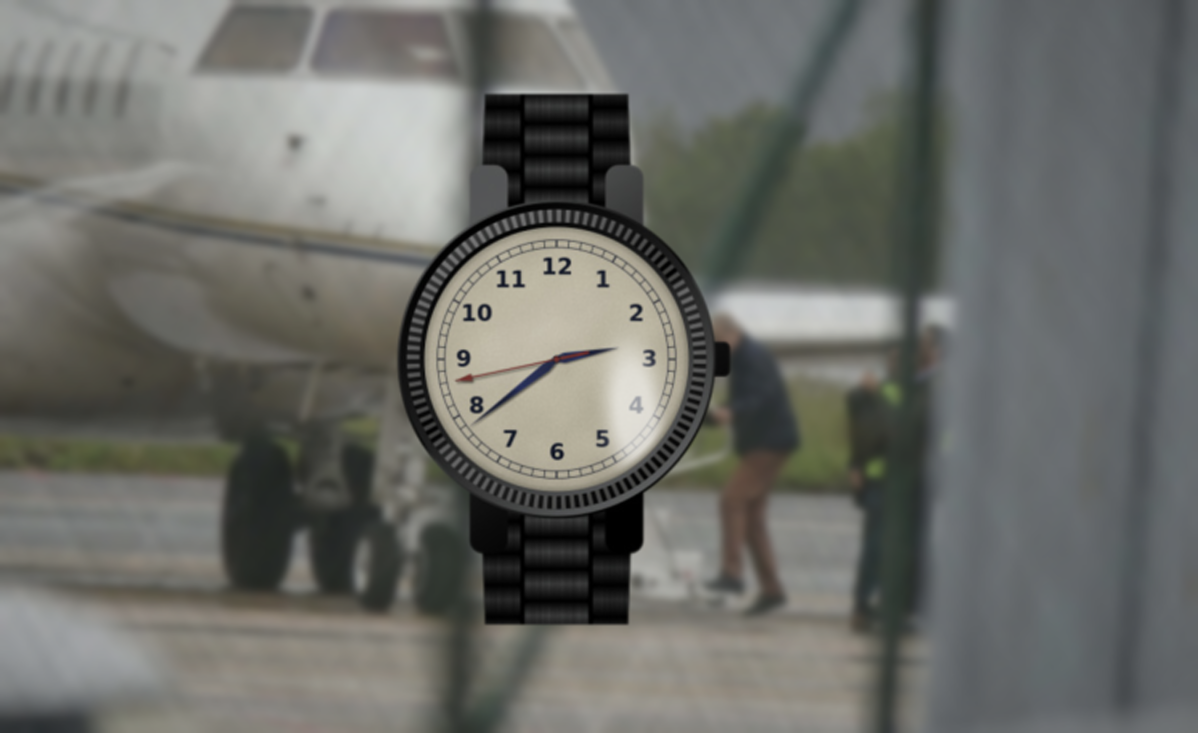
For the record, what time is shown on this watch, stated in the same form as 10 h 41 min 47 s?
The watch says 2 h 38 min 43 s
